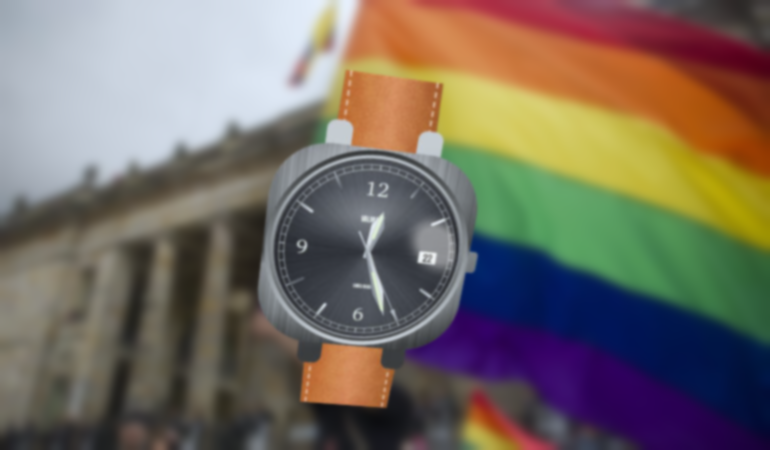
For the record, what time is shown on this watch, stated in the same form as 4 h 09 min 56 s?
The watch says 12 h 26 min 25 s
